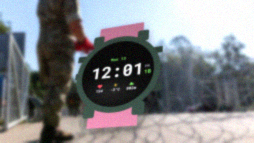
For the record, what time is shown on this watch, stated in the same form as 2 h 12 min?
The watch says 12 h 01 min
